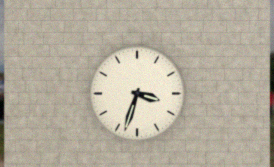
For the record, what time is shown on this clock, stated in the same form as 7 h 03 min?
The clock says 3 h 33 min
